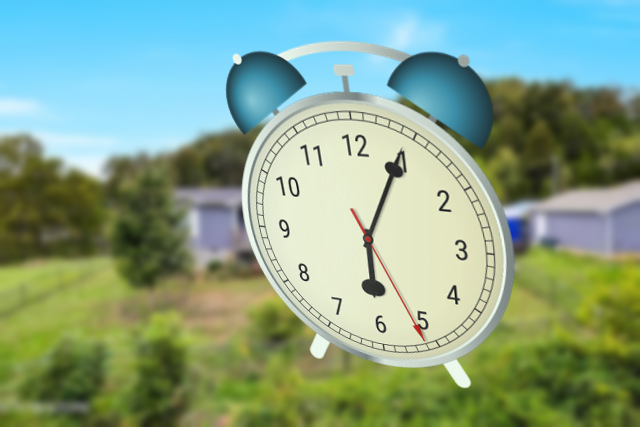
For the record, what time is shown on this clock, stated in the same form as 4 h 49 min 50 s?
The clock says 6 h 04 min 26 s
